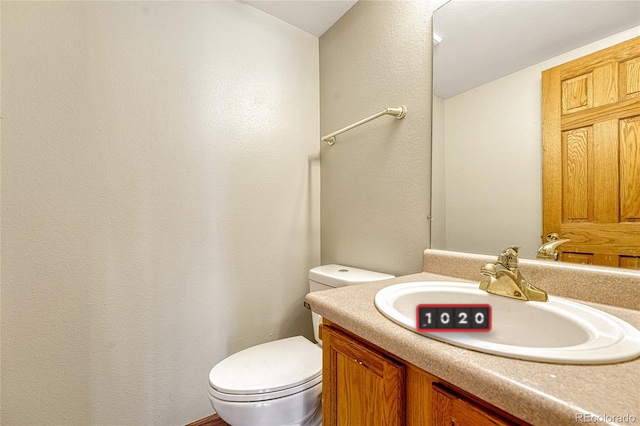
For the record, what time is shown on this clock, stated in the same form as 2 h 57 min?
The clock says 10 h 20 min
